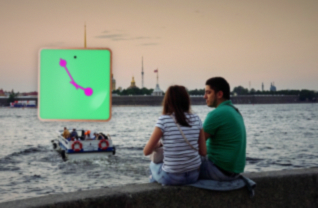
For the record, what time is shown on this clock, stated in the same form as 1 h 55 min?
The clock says 3 h 55 min
